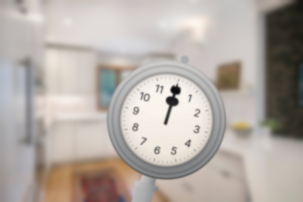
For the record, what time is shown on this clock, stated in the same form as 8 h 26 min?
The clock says 12 h 00 min
